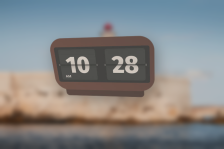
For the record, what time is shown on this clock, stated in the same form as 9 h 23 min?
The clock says 10 h 28 min
